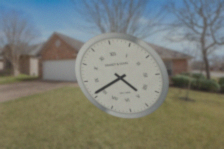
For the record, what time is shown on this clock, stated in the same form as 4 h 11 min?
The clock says 4 h 41 min
